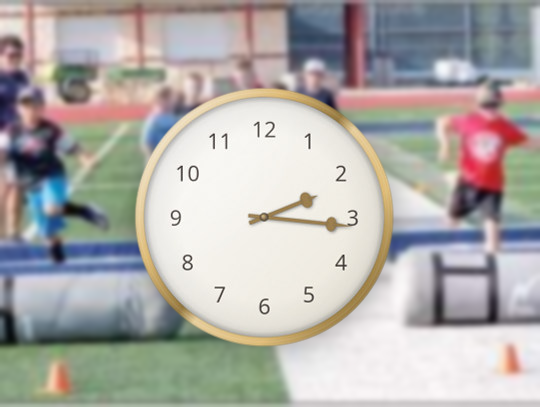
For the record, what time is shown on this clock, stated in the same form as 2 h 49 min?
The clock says 2 h 16 min
